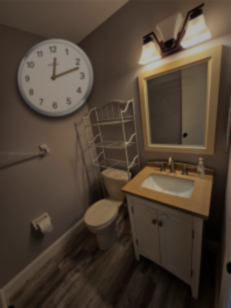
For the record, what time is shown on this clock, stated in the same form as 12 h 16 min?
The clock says 12 h 12 min
